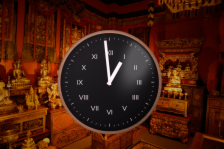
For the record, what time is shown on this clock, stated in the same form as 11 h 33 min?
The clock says 12 h 59 min
